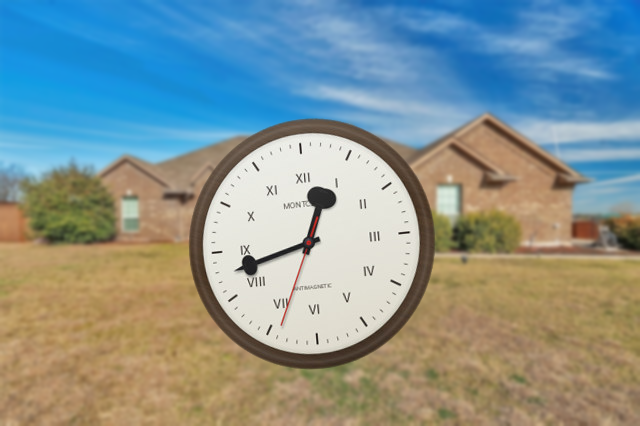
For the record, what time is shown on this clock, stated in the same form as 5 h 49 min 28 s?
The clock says 12 h 42 min 34 s
